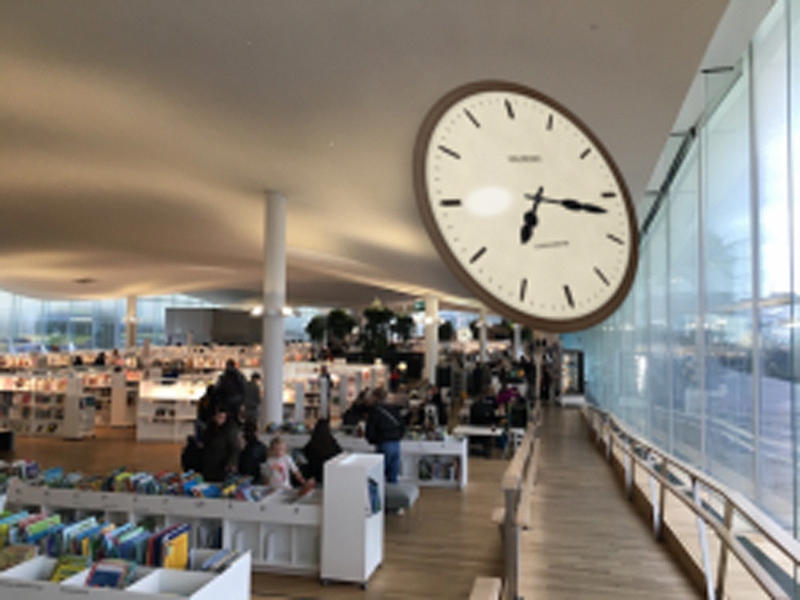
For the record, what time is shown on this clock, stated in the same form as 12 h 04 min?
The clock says 7 h 17 min
